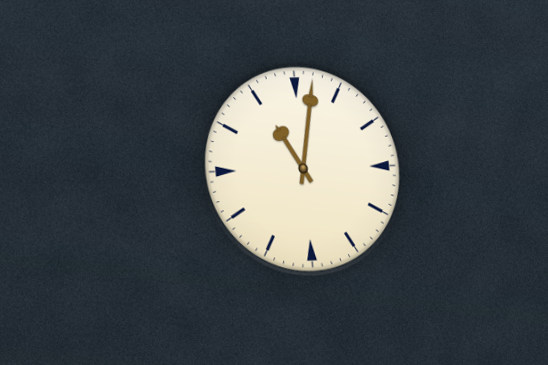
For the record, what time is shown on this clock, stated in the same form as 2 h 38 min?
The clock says 11 h 02 min
